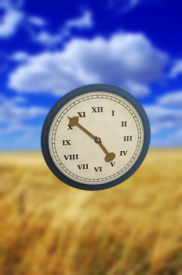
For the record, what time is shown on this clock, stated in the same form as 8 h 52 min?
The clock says 4 h 52 min
